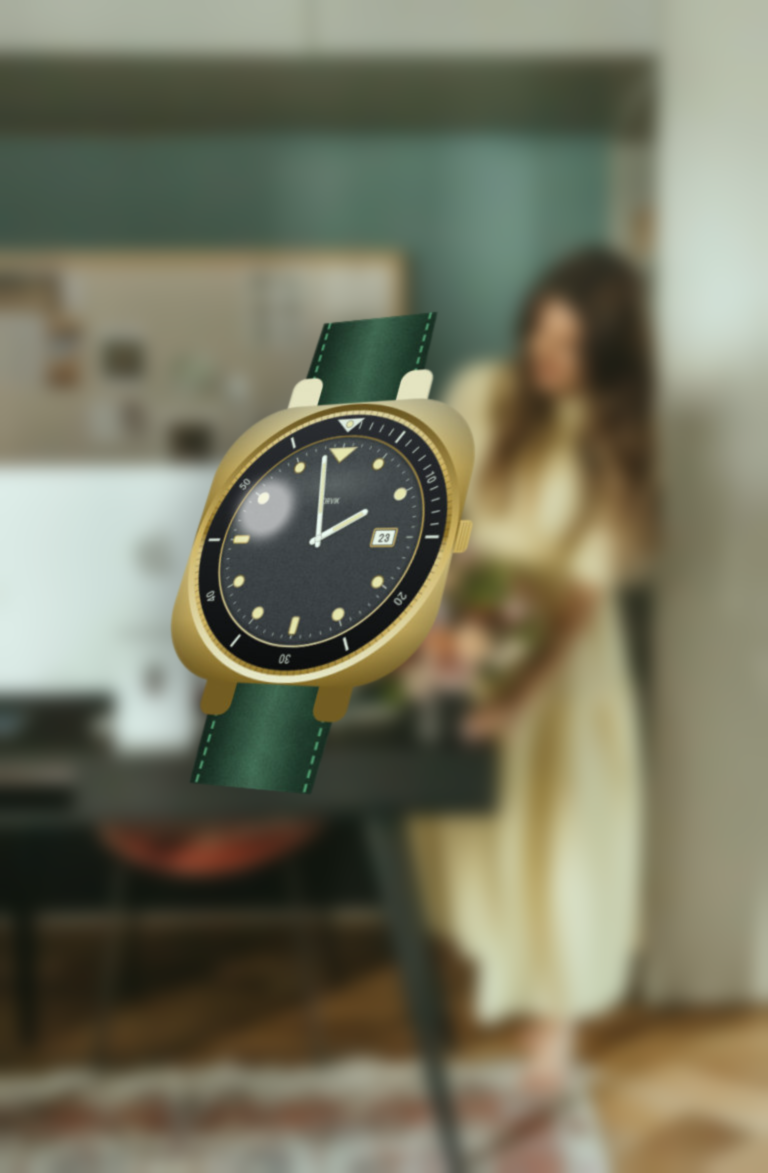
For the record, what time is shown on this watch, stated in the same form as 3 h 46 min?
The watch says 1 h 58 min
